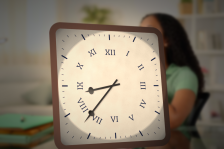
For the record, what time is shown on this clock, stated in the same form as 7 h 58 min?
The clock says 8 h 37 min
